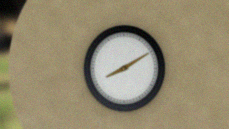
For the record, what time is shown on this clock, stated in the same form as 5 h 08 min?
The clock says 8 h 10 min
